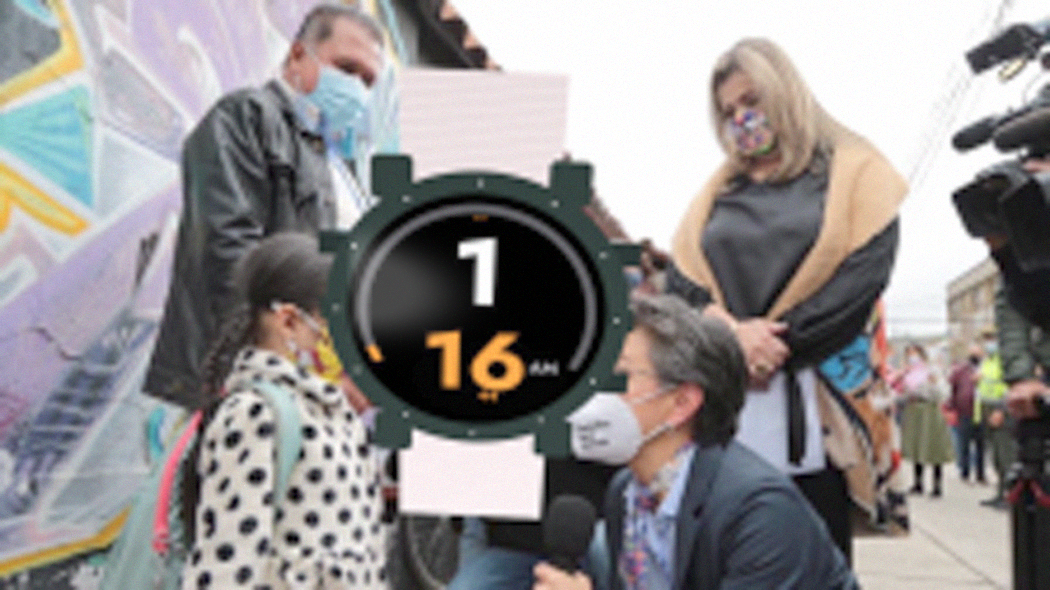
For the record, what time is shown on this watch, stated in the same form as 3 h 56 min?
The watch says 1 h 16 min
